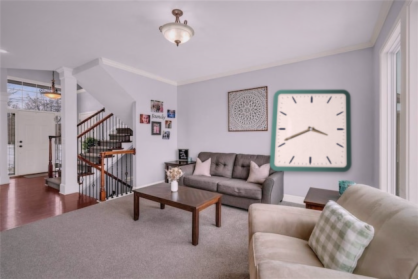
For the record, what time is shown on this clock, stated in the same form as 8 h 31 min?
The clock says 3 h 41 min
